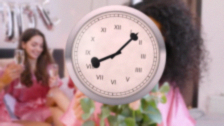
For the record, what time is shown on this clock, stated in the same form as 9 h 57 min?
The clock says 8 h 07 min
